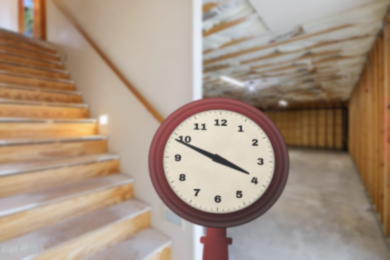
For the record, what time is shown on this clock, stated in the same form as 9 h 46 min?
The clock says 3 h 49 min
